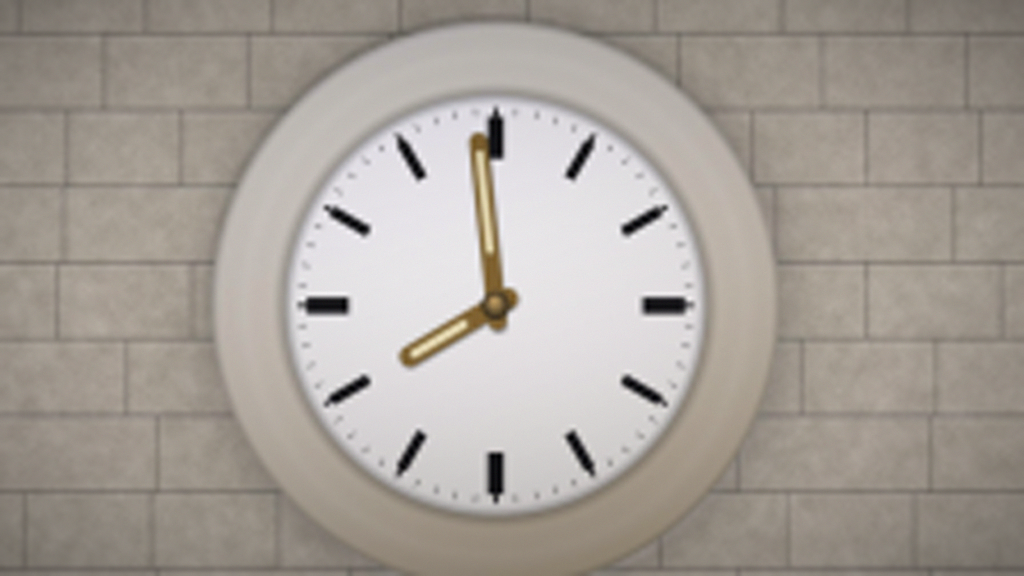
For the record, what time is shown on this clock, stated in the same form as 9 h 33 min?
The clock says 7 h 59 min
